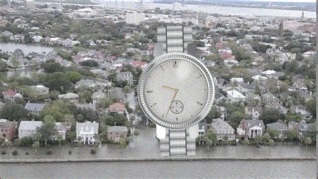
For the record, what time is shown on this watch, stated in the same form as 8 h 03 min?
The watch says 9 h 34 min
